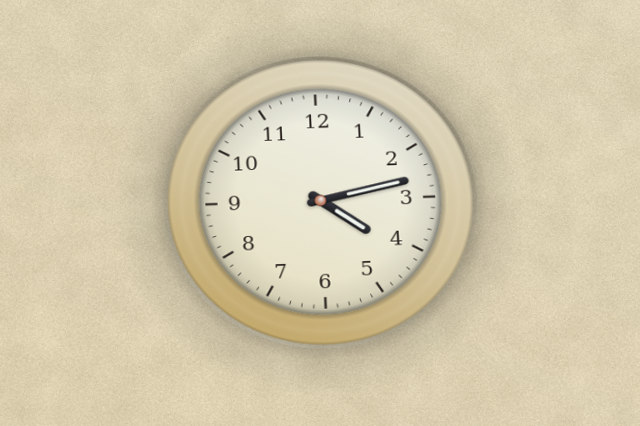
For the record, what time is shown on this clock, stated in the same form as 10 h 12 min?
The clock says 4 h 13 min
